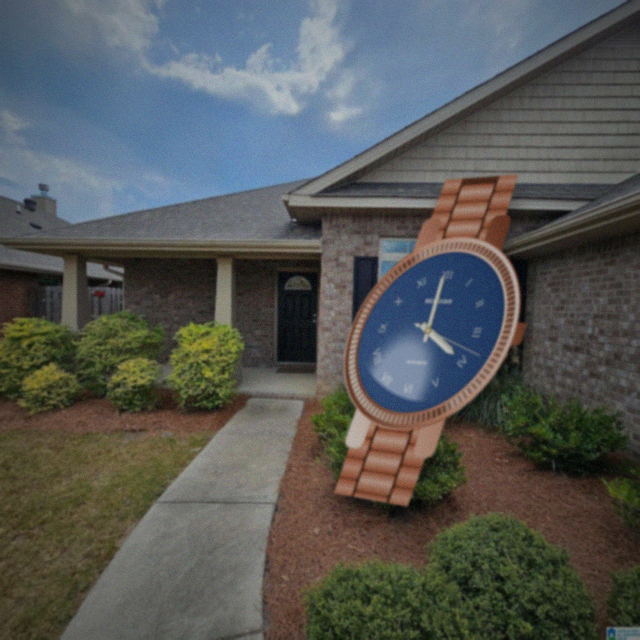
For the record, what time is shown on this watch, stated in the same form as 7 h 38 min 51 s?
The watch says 3 h 59 min 18 s
